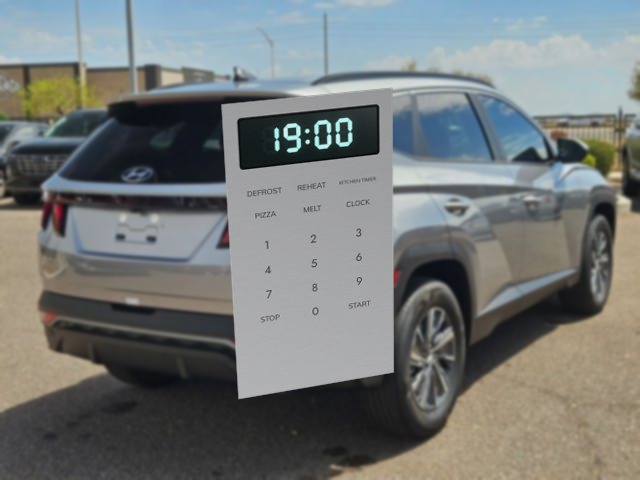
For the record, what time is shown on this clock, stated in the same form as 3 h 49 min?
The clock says 19 h 00 min
